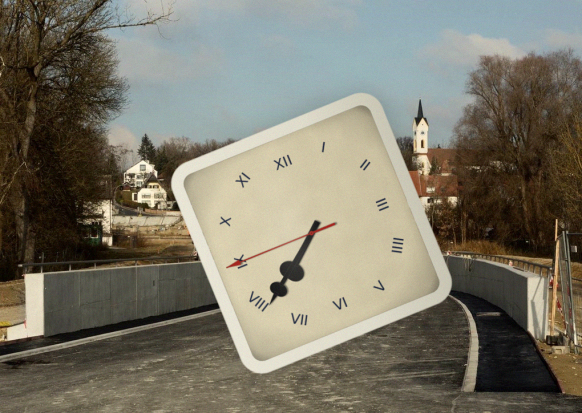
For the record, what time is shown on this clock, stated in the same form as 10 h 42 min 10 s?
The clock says 7 h 38 min 45 s
